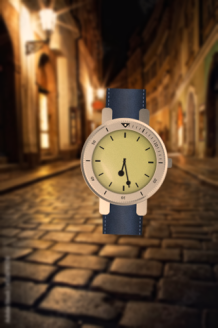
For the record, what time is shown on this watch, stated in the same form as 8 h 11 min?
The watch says 6 h 28 min
